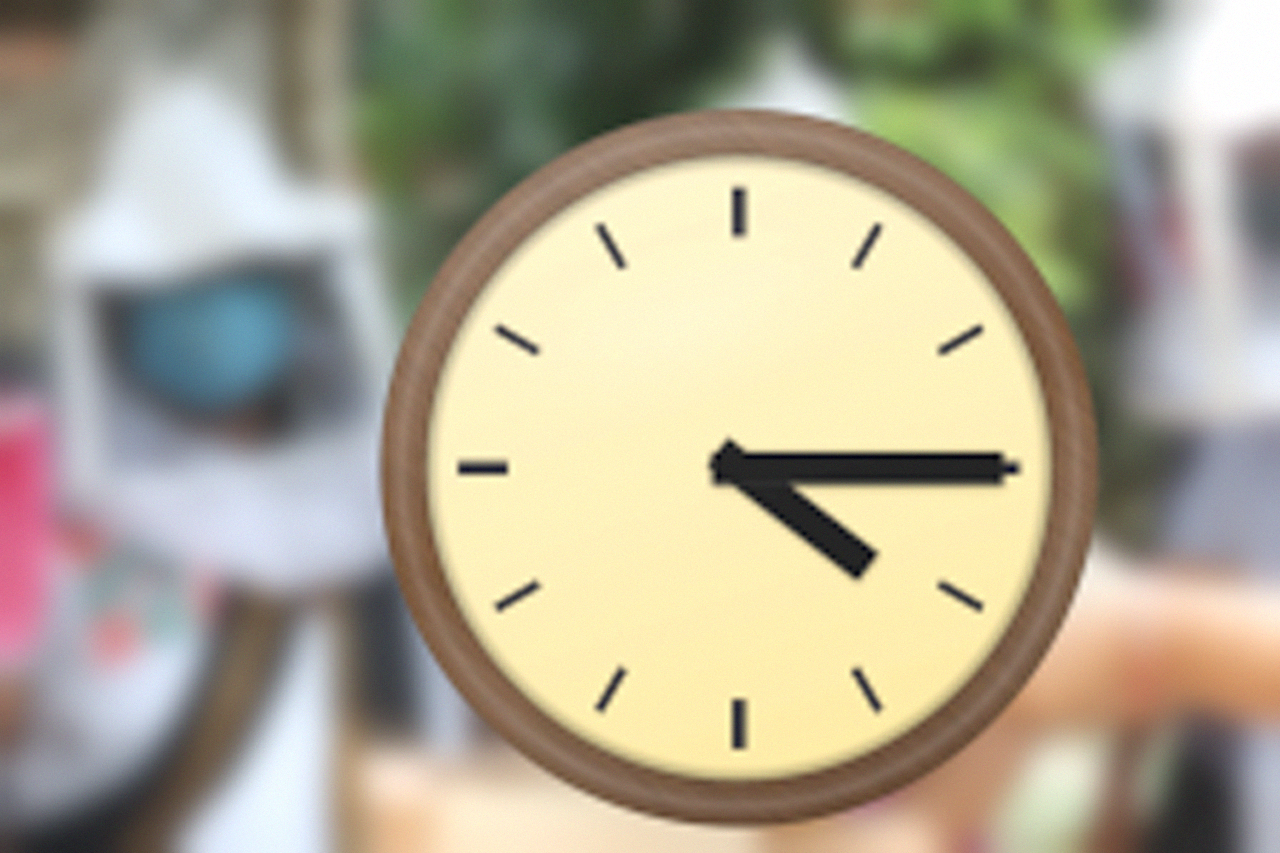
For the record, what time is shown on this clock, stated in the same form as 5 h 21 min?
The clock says 4 h 15 min
